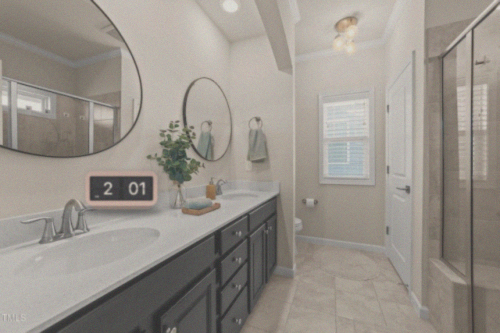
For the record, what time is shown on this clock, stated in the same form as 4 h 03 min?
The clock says 2 h 01 min
